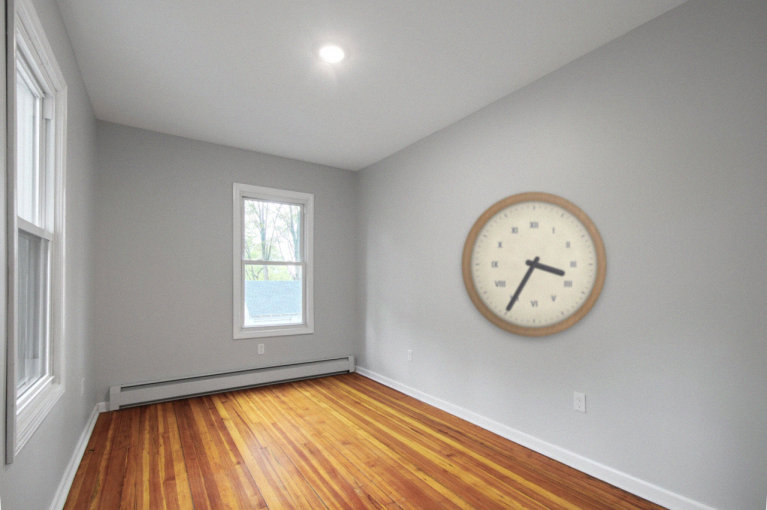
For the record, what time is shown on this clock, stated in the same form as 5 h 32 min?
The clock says 3 h 35 min
